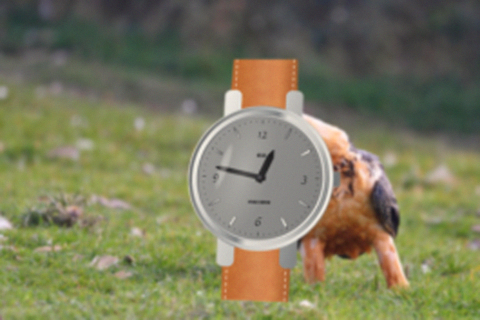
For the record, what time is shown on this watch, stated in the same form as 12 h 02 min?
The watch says 12 h 47 min
